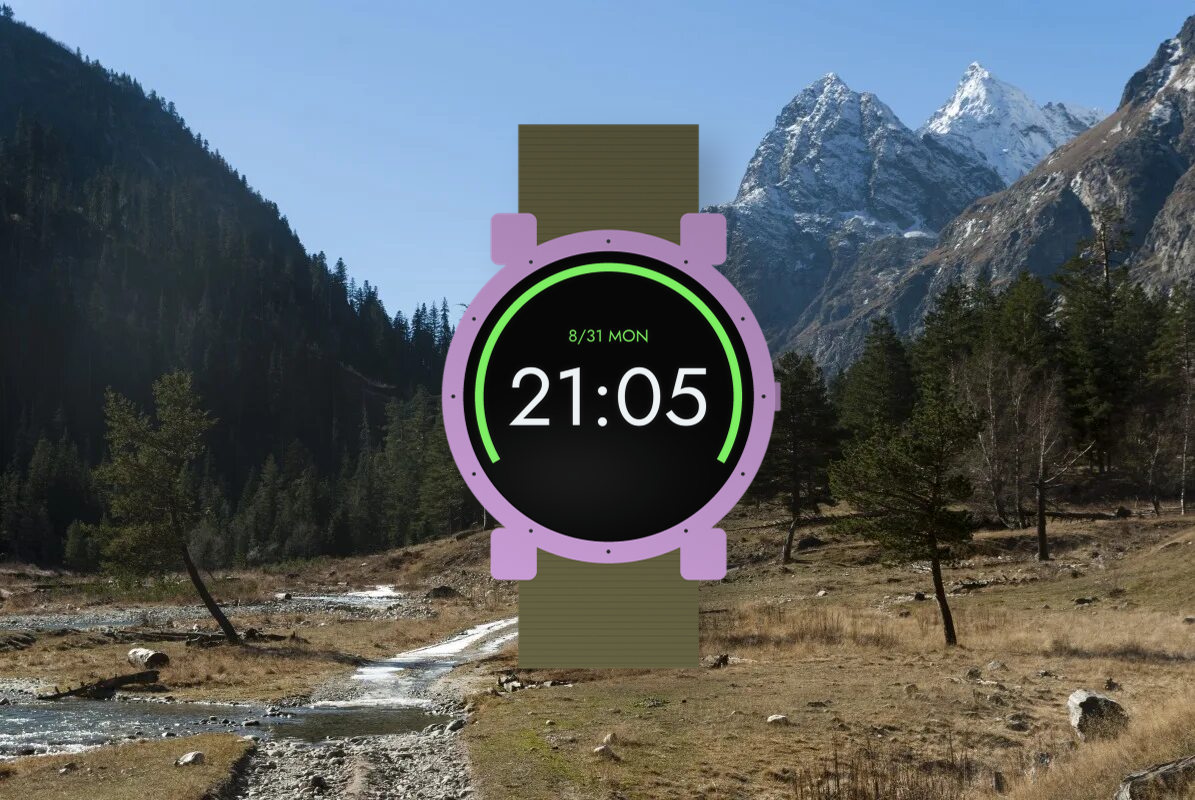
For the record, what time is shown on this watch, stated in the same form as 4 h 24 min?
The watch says 21 h 05 min
